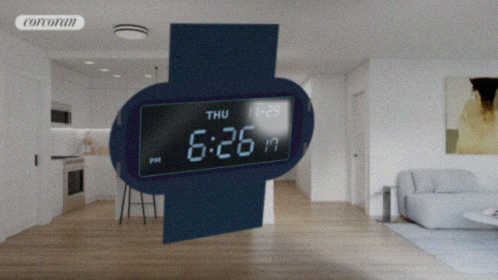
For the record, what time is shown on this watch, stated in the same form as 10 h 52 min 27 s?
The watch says 6 h 26 min 17 s
